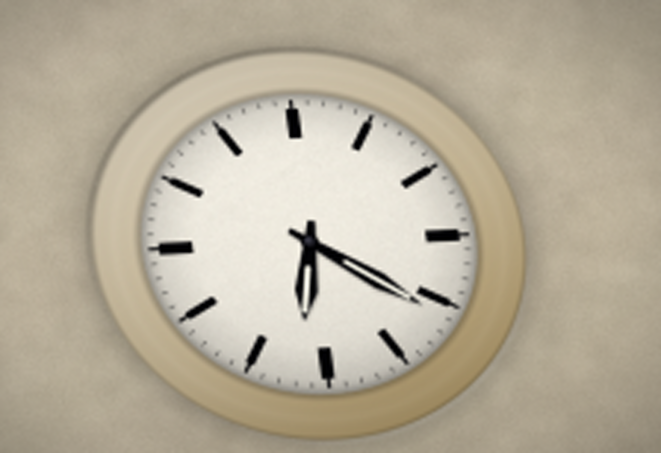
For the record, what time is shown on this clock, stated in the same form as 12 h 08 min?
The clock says 6 h 21 min
